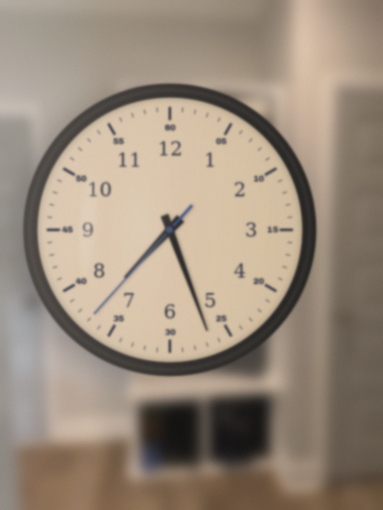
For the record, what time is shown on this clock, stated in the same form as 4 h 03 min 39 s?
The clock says 7 h 26 min 37 s
